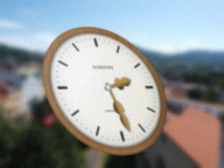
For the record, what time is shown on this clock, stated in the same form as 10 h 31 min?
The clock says 2 h 28 min
